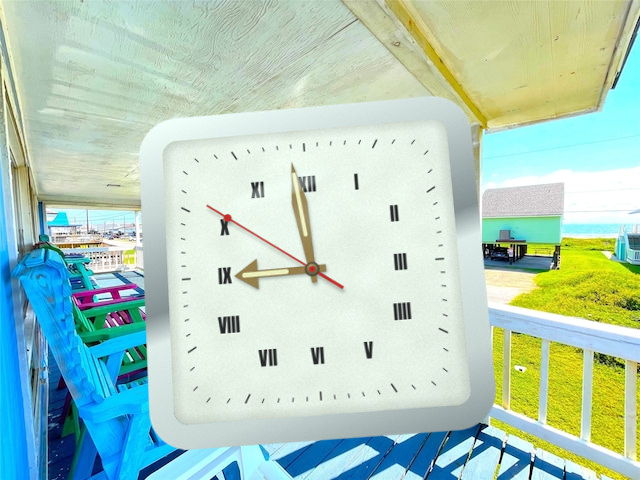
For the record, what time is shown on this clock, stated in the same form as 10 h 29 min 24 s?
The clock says 8 h 58 min 51 s
